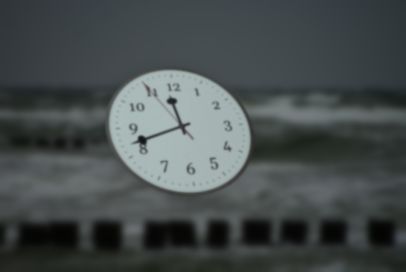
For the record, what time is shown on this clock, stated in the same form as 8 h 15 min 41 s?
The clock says 11 h 41 min 55 s
